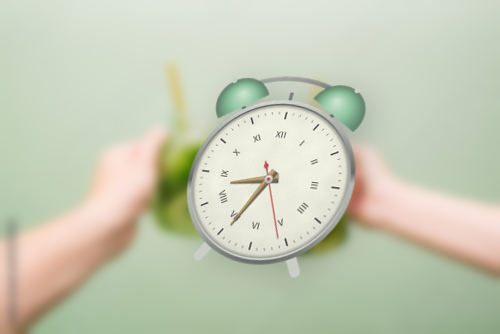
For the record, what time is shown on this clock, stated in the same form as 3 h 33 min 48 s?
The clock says 8 h 34 min 26 s
